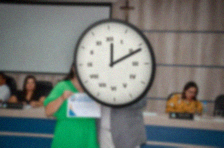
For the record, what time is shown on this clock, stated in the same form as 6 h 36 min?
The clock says 12 h 11 min
